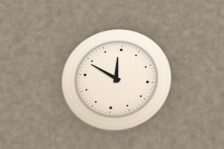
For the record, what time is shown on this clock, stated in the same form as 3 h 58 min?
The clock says 11 h 49 min
